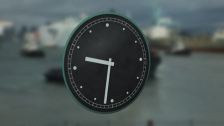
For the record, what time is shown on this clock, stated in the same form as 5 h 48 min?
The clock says 9 h 32 min
